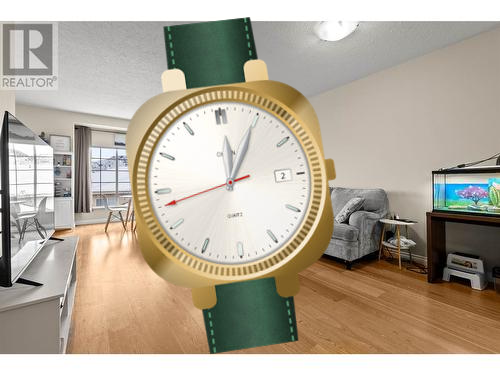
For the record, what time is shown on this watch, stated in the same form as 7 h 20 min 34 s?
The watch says 12 h 04 min 43 s
